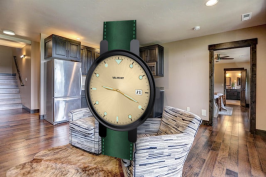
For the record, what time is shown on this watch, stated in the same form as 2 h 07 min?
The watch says 9 h 19 min
